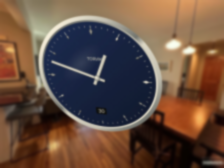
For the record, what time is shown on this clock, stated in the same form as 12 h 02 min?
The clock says 12 h 48 min
